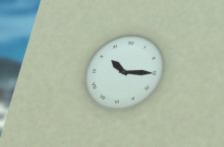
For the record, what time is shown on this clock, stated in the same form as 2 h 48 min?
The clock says 10 h 15 min
